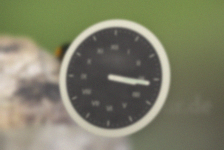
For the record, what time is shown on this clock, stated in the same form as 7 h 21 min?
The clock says 3 h 16 min
